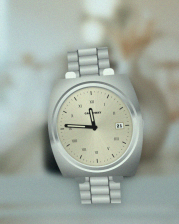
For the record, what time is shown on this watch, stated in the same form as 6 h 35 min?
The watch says 11 h 46 min
